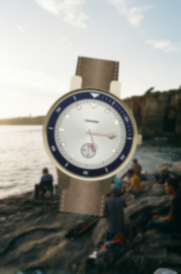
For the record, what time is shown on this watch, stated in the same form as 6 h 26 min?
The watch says 5 h 15 min
